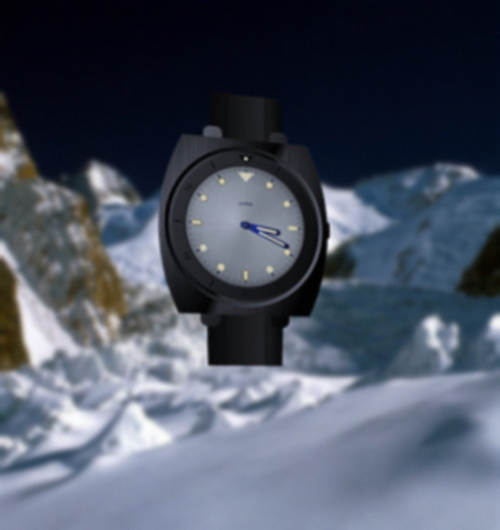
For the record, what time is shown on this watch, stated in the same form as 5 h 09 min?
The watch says 3 h 19 min
